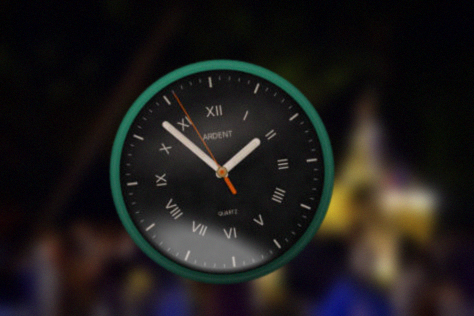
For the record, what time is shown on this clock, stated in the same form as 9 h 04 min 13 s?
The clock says 1 h 52 min 56 s
